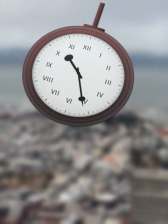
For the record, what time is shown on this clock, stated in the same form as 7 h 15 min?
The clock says 10 h 26 min
